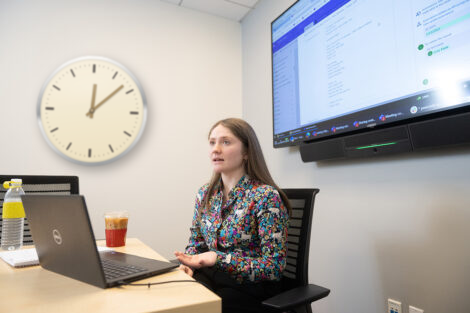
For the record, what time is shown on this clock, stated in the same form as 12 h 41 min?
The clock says 12 h 08 min
